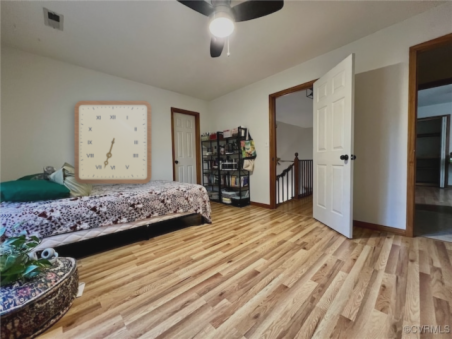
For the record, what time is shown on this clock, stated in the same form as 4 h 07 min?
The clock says 6 h 33 min
